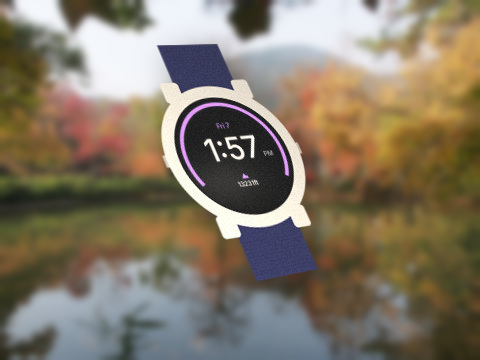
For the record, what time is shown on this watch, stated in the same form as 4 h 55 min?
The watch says 1 h 57 min
